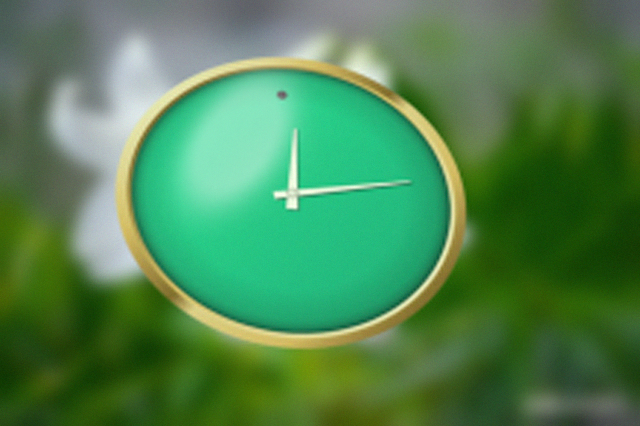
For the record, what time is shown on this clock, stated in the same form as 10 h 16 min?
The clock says 12 h 14 min
